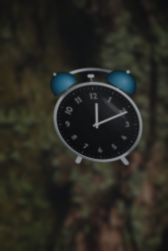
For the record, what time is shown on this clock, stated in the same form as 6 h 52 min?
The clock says 12 h 11 min
